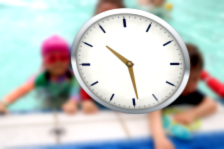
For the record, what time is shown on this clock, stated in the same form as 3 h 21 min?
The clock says 10 h 29 min
